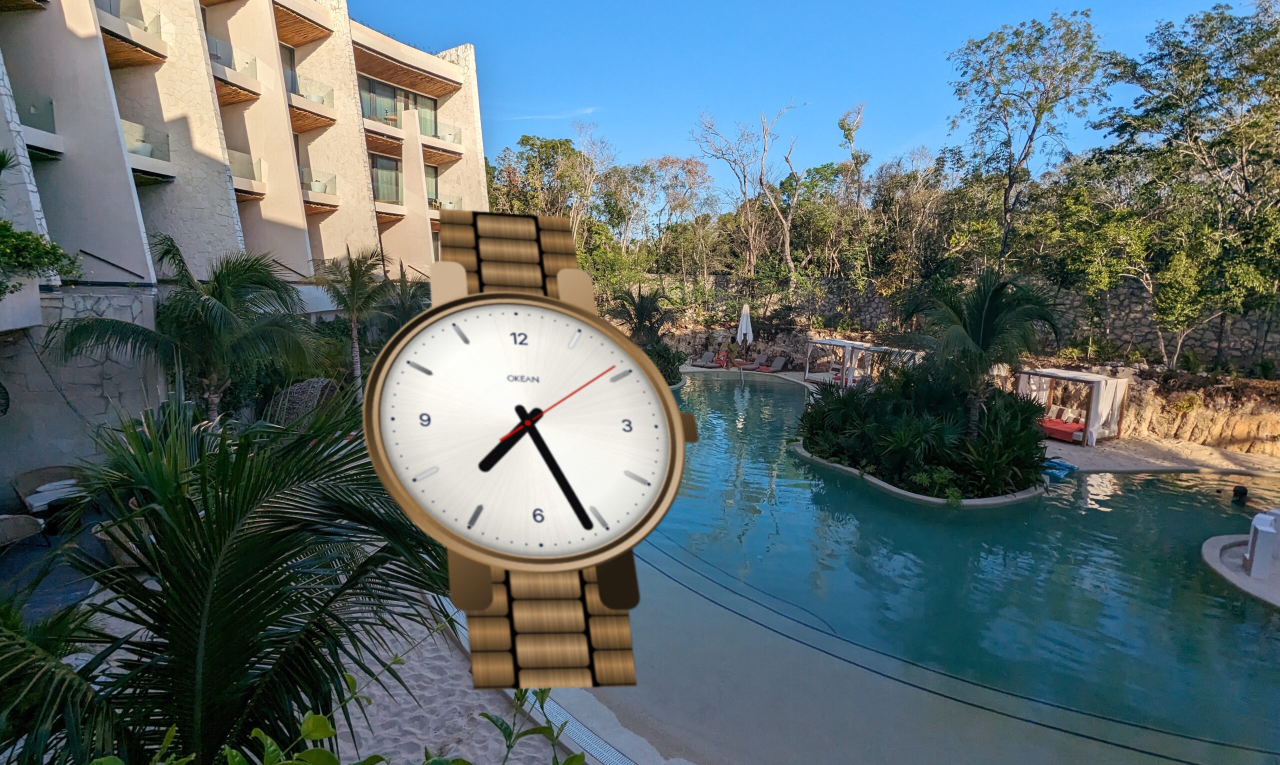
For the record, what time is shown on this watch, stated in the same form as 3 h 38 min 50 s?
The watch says 7 h 26 min 09 s
